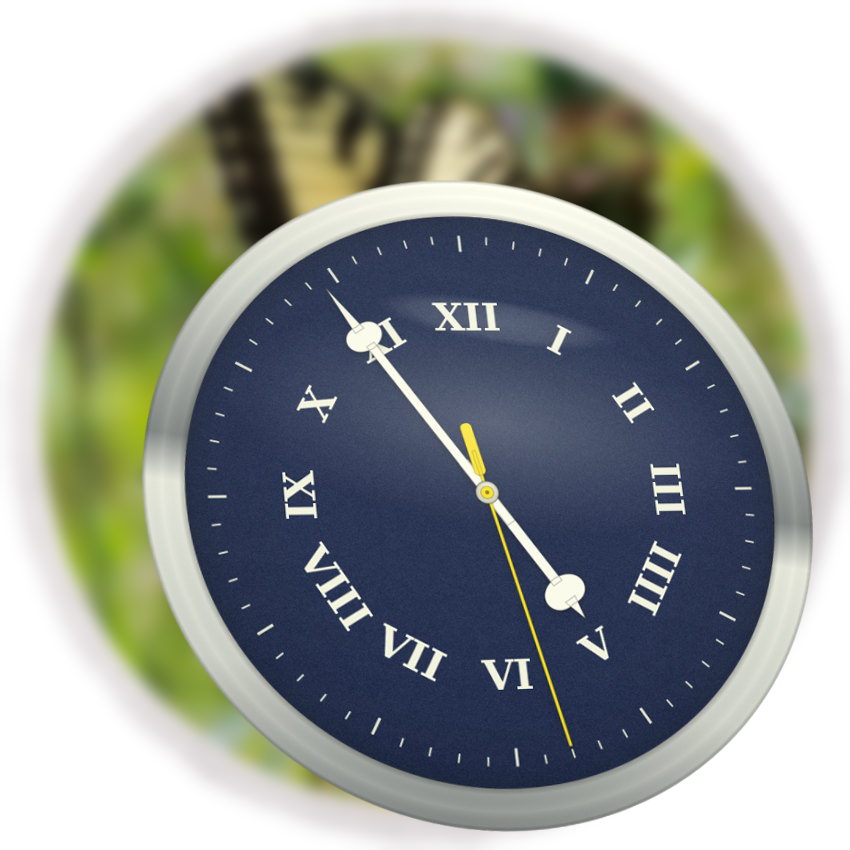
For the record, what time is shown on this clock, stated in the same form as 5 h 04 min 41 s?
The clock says 4 h 54 min 28 s
